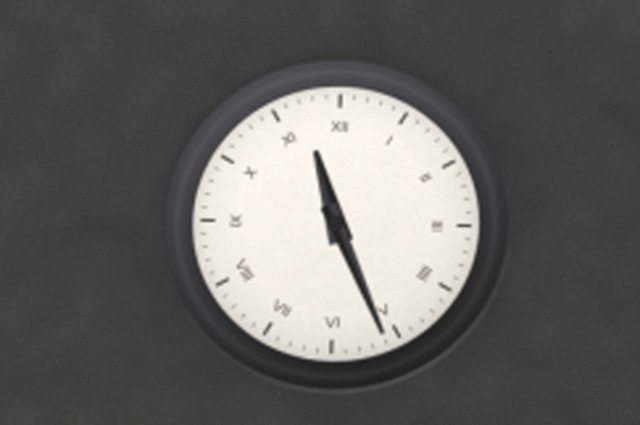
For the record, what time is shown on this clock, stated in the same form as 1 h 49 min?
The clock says 11 h 26 min
